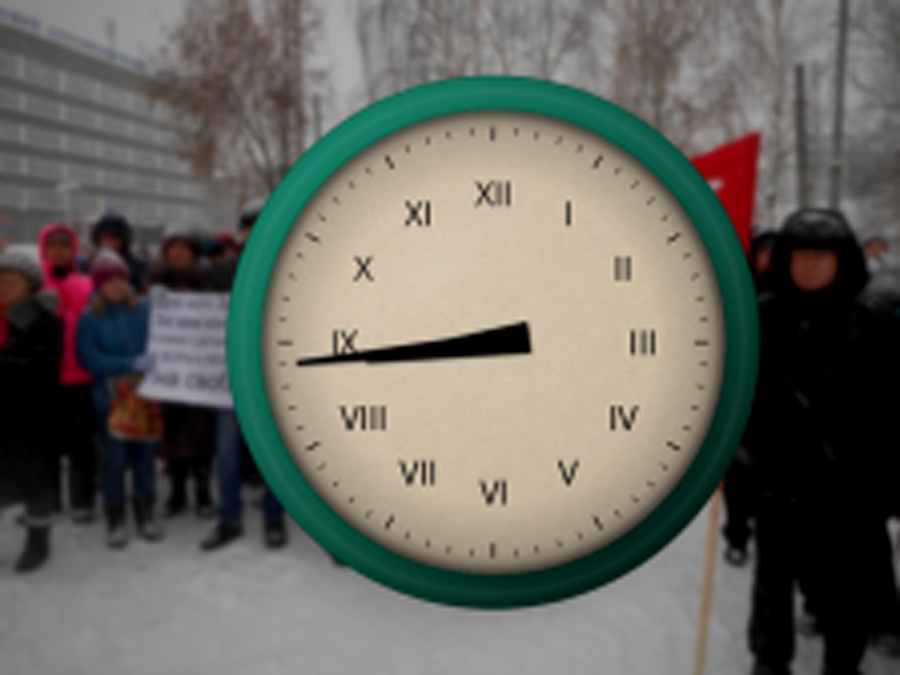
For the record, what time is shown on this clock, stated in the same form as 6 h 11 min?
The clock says 8 h 44 min
